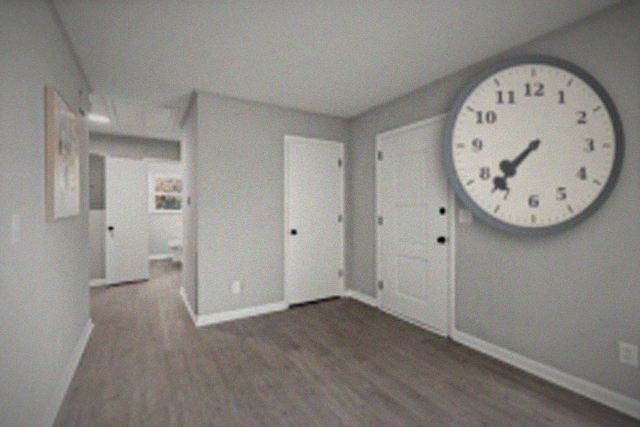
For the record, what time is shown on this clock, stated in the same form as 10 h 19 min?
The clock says 7 h 37 min
